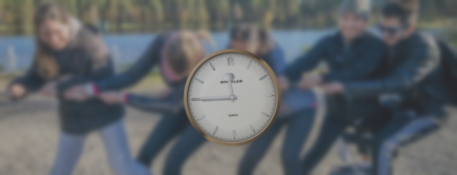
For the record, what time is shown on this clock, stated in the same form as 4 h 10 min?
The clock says 11 h 45 min
